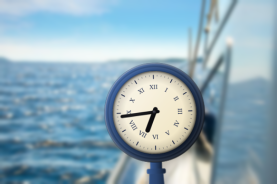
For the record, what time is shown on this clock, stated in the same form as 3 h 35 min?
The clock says 6 h 44 min
